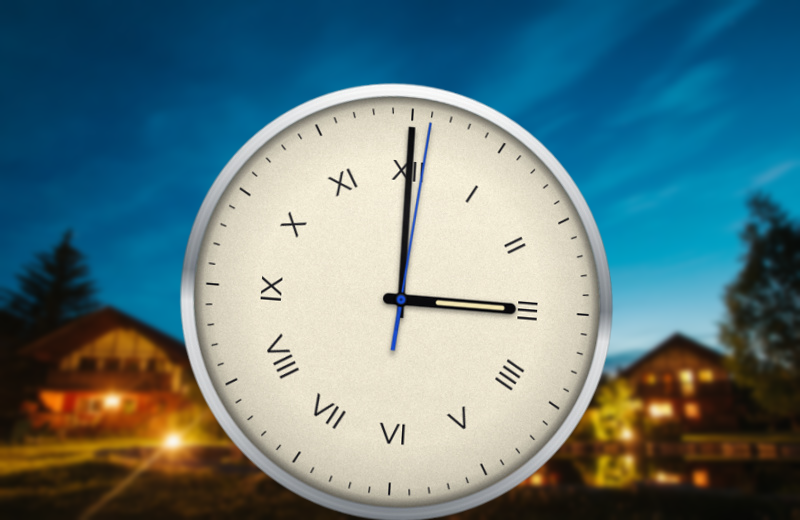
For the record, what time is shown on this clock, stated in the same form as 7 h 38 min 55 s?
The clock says 3 h 00 min 01 s
